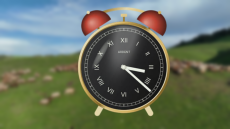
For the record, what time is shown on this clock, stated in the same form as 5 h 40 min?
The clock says 3 h 22 min
